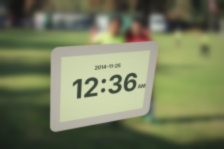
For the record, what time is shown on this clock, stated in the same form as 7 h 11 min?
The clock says 12 h 36 min
